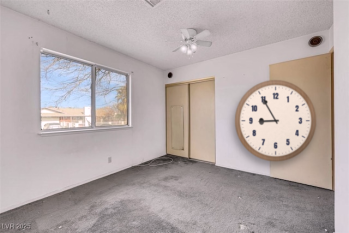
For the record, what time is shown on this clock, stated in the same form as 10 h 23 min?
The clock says 8 h 55 min
